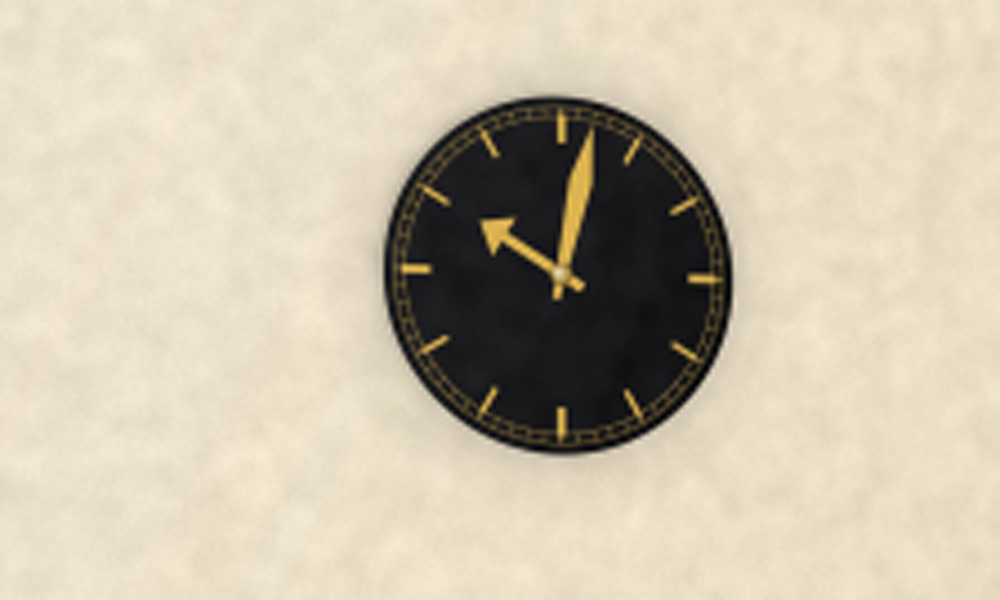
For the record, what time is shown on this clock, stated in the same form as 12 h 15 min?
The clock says 10 h 02 min
